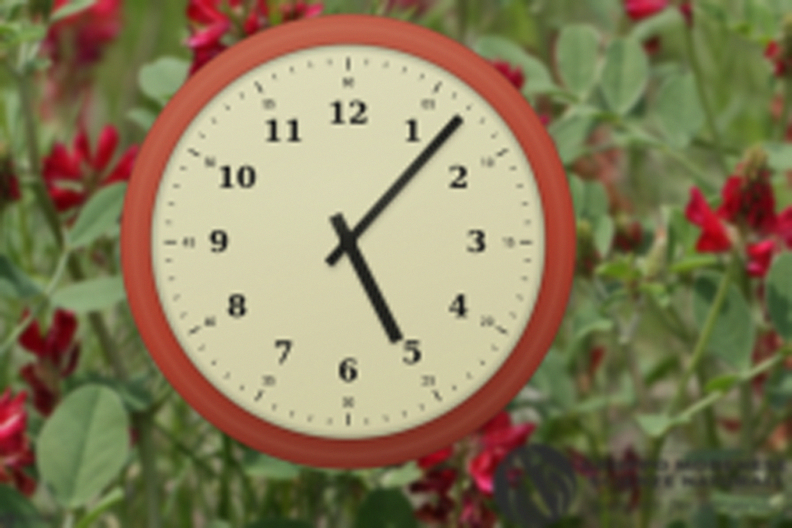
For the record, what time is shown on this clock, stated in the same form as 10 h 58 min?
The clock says 5 h 07 min
